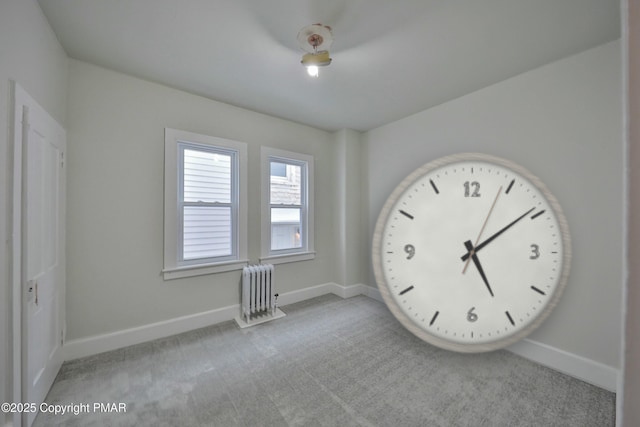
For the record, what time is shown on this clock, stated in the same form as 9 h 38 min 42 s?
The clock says 5 h 09 min 04 s
